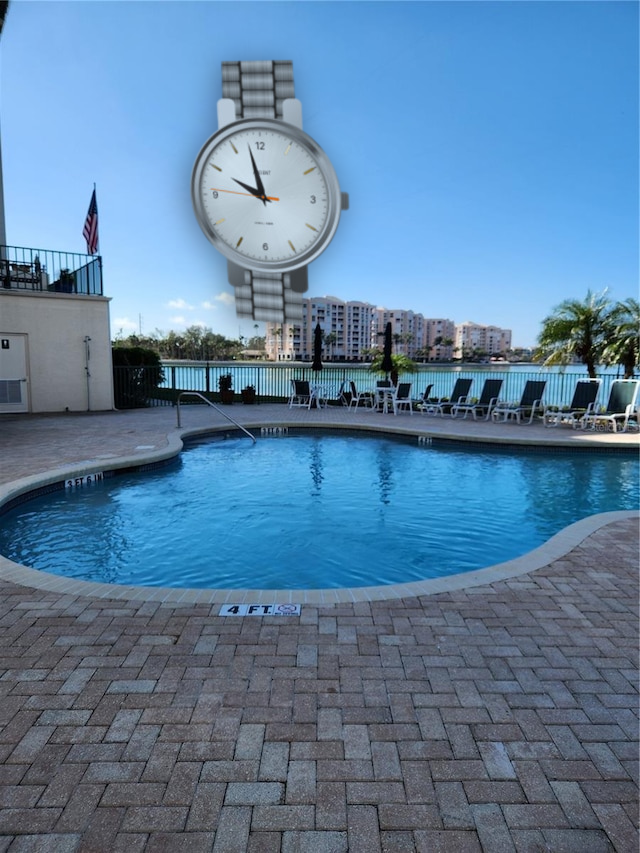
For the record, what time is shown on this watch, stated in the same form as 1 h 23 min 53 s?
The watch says 9 h 57 min 46 s
